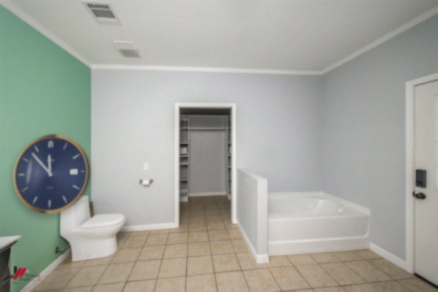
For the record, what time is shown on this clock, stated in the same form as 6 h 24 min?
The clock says 11 h 53 min
